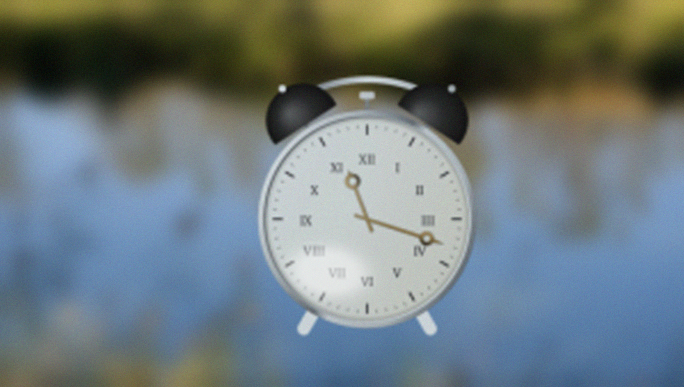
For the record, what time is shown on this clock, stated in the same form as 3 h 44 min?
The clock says 11 h 18 min
